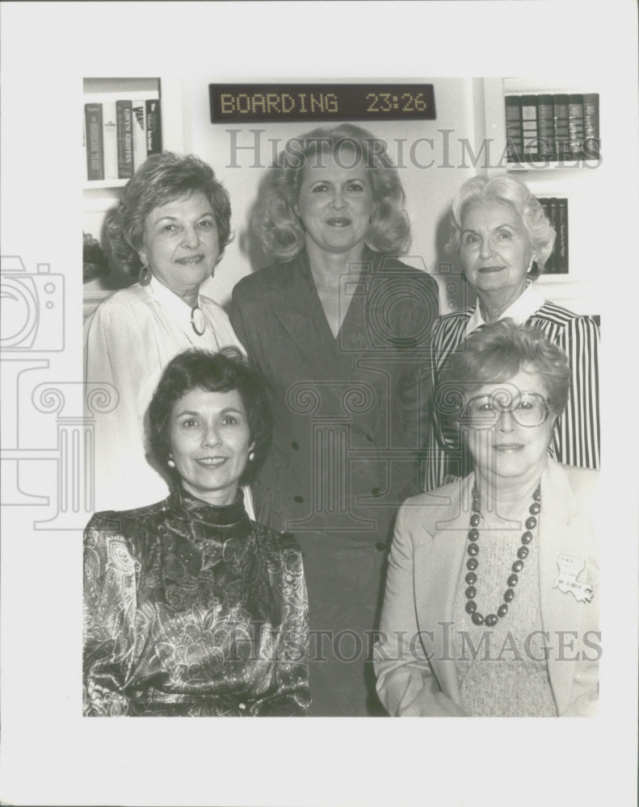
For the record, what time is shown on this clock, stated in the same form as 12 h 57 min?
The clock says 23 h 26 min
